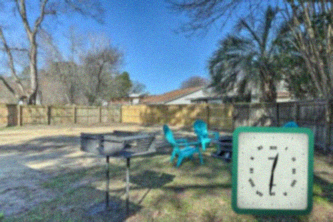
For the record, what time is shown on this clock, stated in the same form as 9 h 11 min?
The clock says 12 h 31 min
